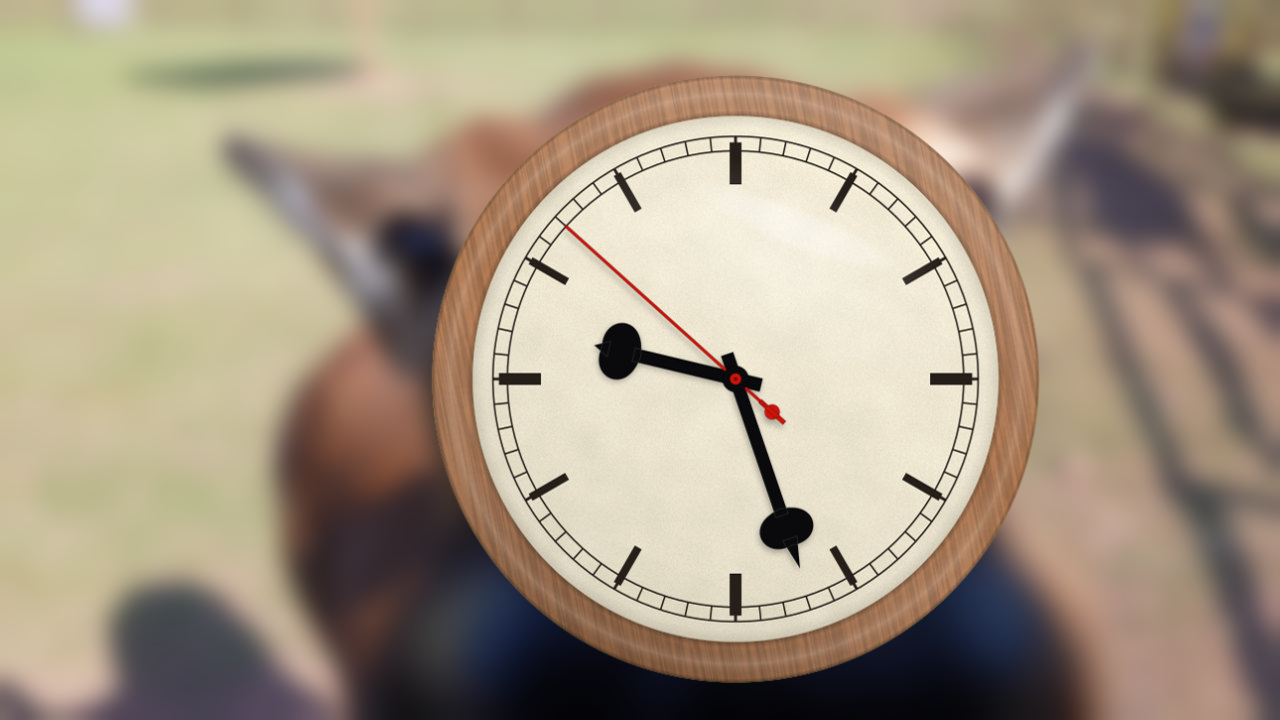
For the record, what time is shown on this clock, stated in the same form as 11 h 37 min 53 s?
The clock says 9 h 26 min 52 s
